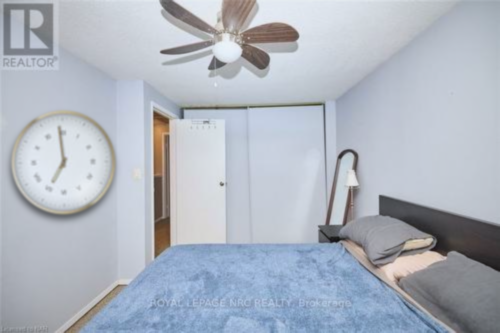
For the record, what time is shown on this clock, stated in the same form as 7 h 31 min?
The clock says 6 h 59 min
